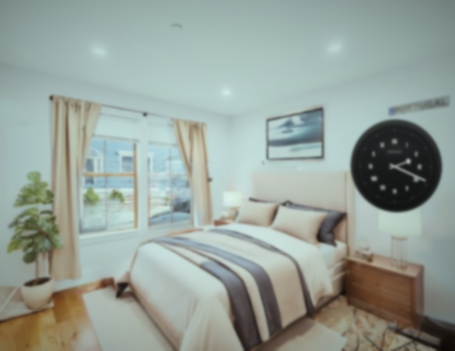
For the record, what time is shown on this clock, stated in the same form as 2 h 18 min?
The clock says 2 h 19 min
